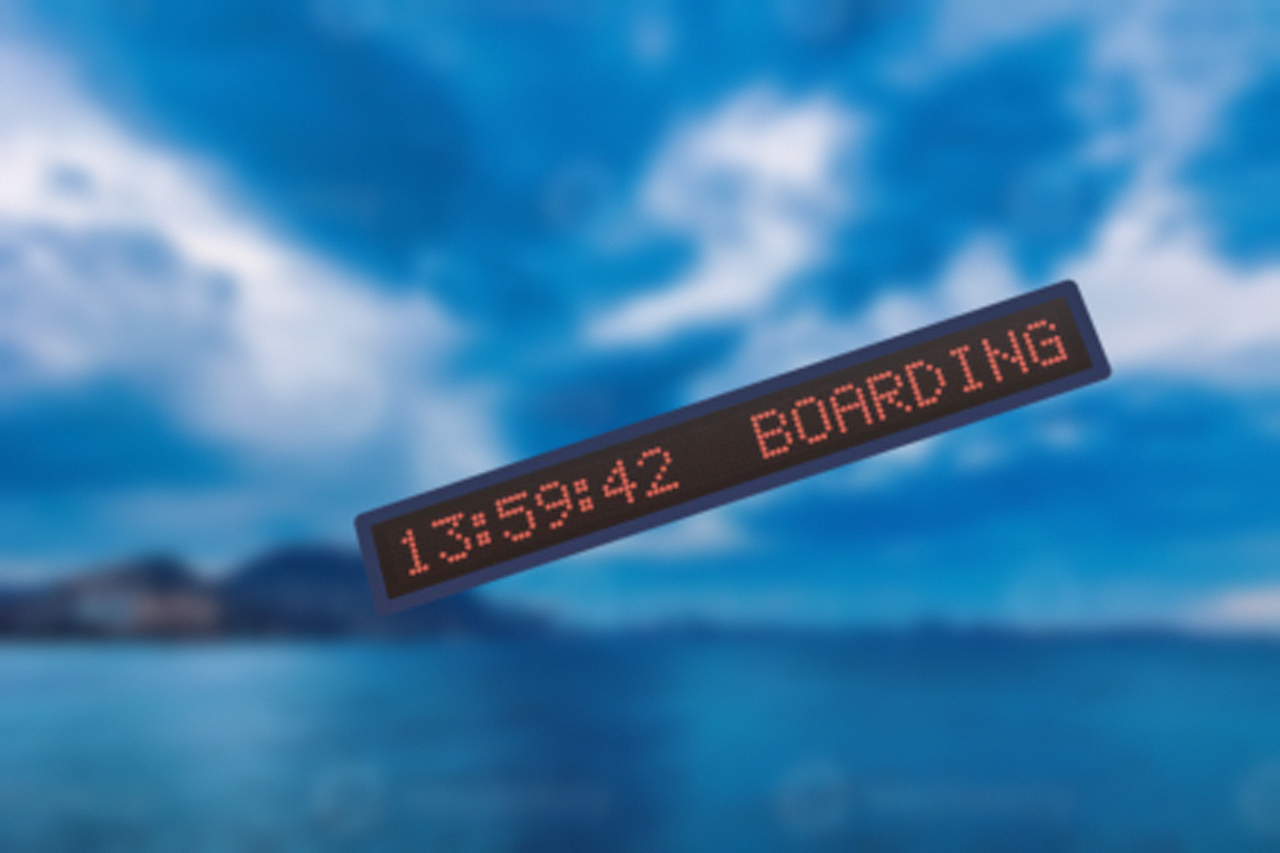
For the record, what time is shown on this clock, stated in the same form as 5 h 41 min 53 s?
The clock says 13 h 59 min 42 s
